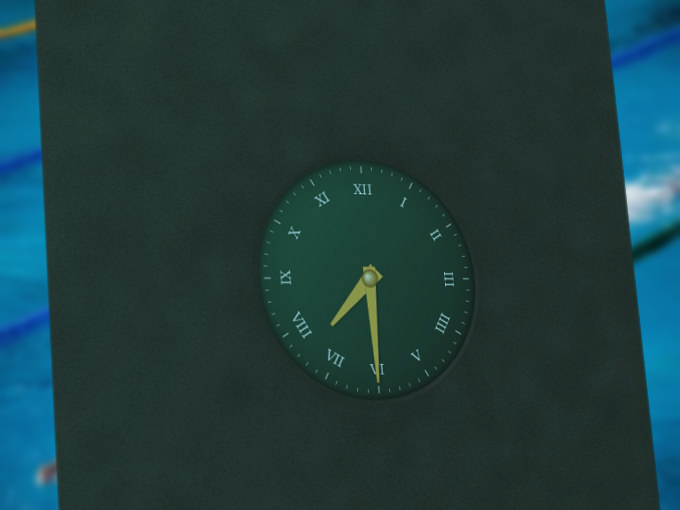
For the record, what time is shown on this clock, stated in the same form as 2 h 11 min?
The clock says 7 h 30 min
